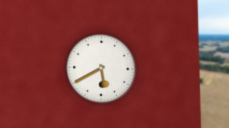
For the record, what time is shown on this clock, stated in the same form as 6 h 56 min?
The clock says 5 h 40 min
